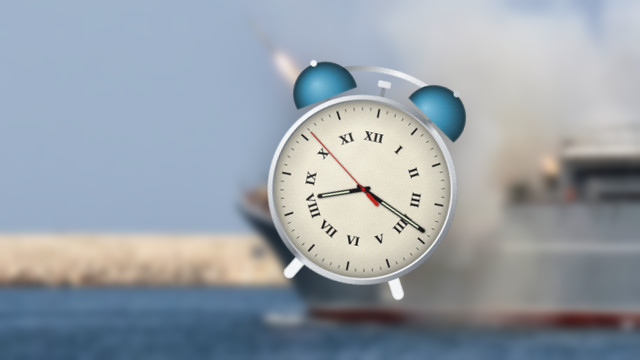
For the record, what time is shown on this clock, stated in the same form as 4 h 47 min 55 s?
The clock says 8 h 18 min 51 s
